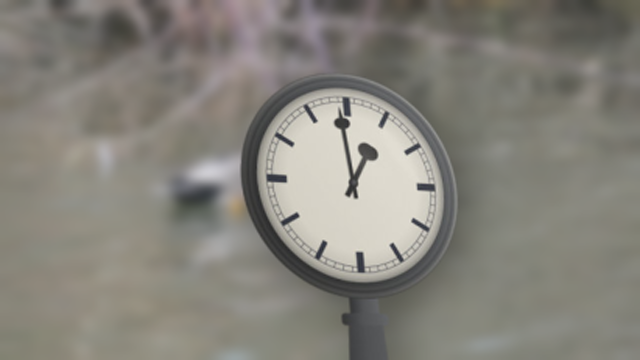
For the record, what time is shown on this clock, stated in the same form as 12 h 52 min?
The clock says 12 h 59 min
